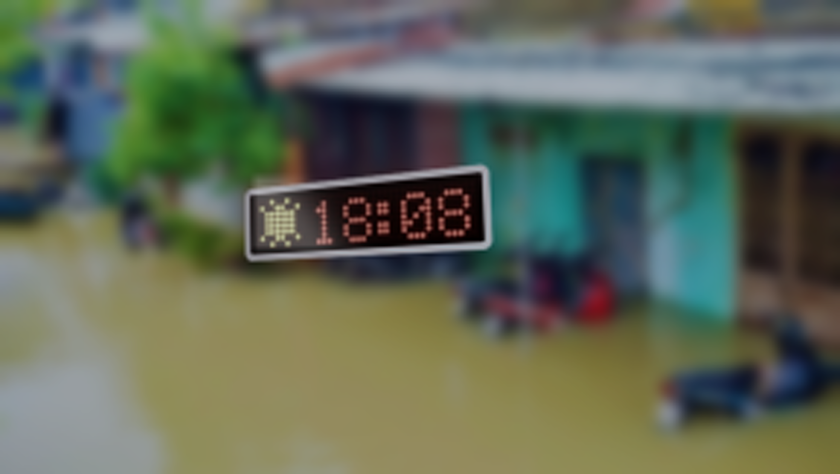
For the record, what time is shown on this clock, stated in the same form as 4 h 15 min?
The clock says 18 h 08 min
